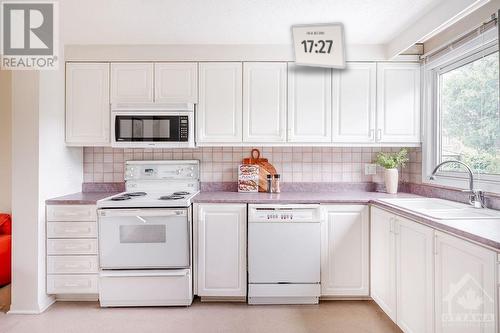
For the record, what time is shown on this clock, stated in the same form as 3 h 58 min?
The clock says 17 h 27 min
